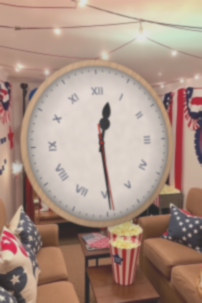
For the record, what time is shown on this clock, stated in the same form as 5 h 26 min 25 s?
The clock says 12 h 29 min 29 s
